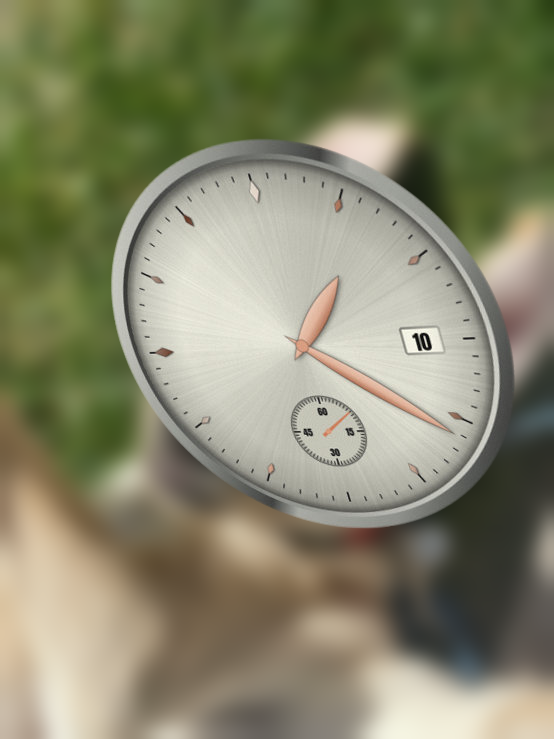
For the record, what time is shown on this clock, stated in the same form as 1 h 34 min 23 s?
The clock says 1 h 21 min 09 s
